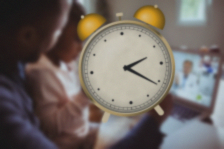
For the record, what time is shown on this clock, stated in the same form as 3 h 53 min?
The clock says 2 h 21 min
